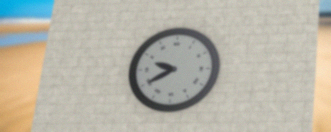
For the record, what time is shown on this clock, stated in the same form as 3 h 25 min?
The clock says 9 h 40 min
